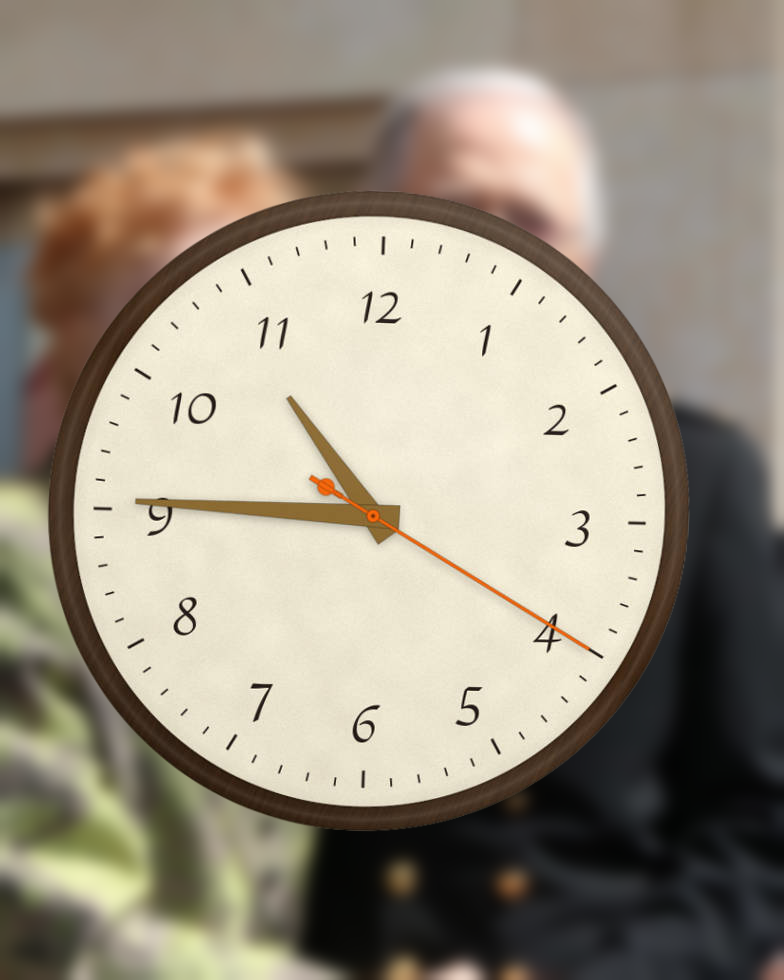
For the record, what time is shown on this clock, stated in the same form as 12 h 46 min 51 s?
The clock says 10 h 45 min 20 s
